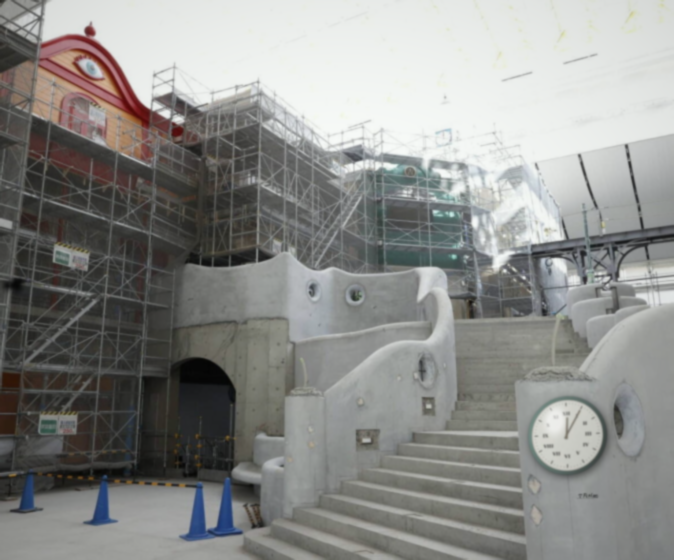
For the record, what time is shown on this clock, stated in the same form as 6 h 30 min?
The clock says 12 h 05 min
